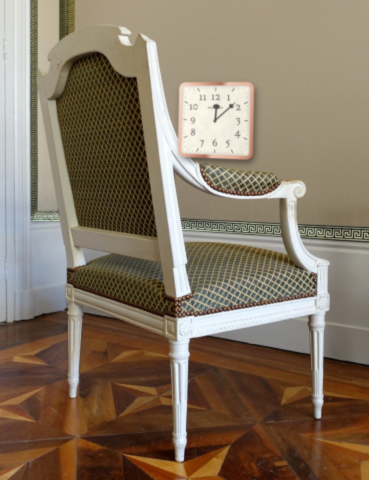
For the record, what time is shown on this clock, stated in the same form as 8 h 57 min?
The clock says 12 h 08 min
